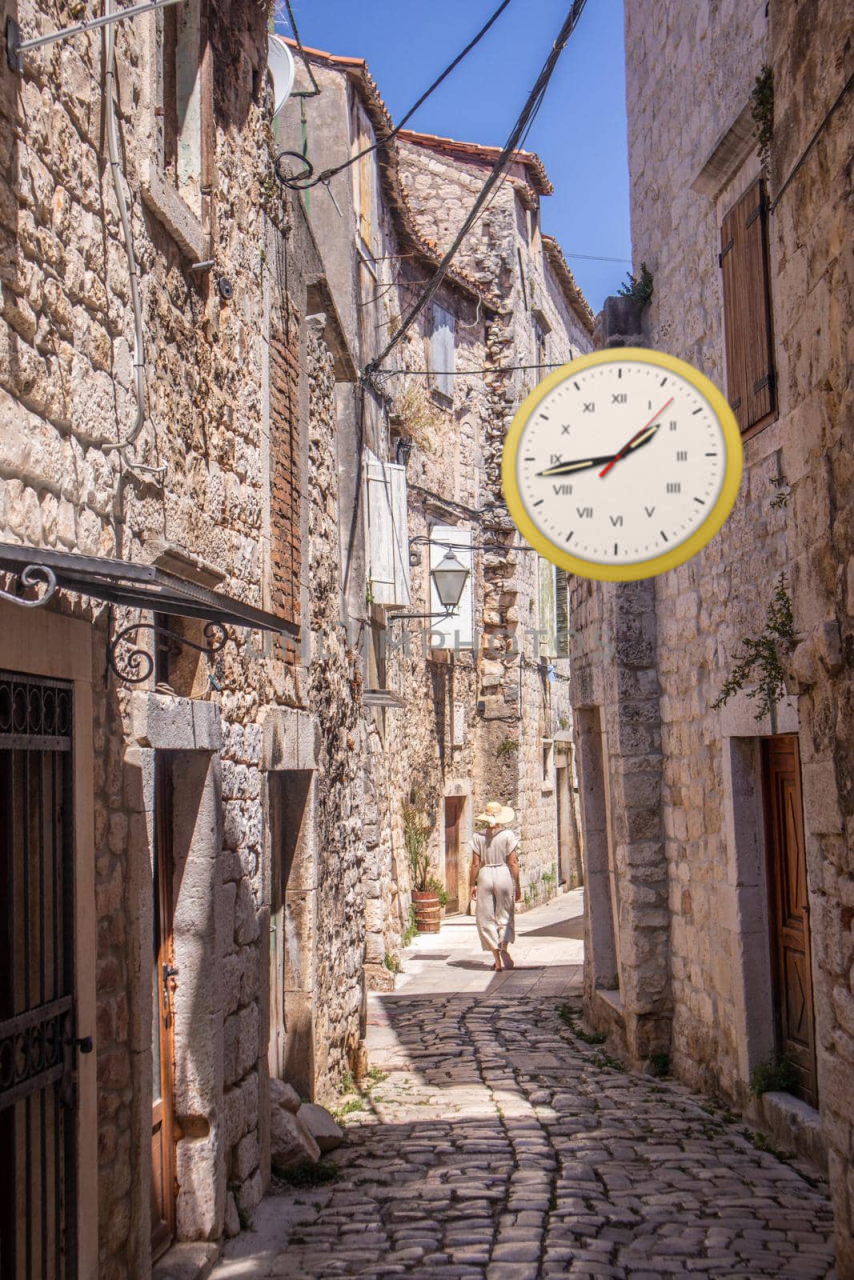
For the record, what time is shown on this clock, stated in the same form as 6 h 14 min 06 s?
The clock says 1 h 43 min 07 s
